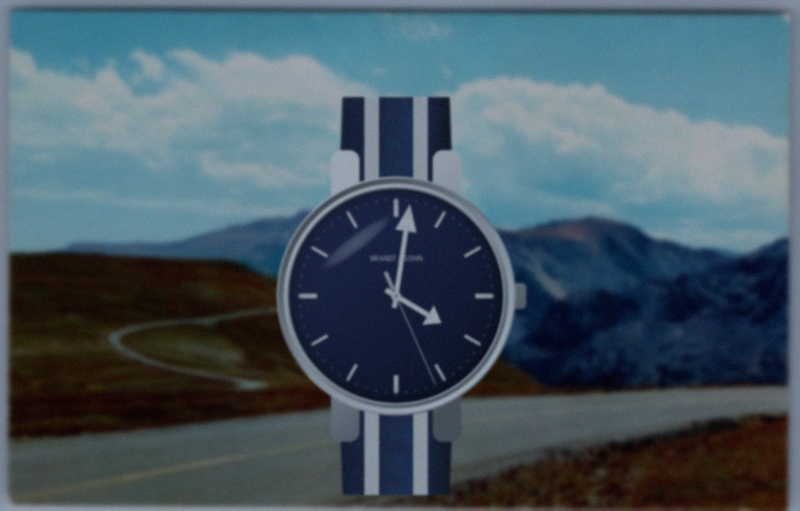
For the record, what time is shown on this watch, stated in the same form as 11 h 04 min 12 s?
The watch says 4 h 01 min 26 s
